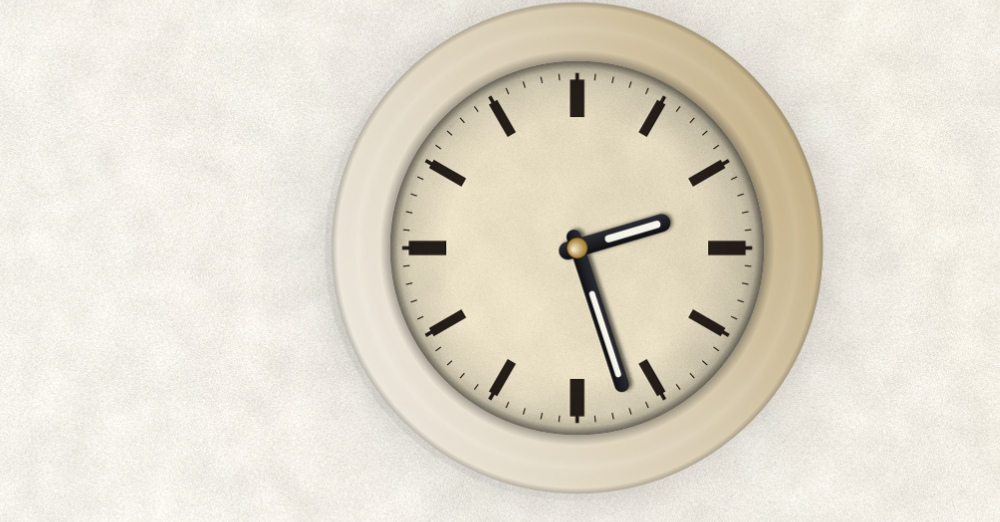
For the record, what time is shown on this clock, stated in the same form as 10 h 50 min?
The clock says 2 h 27 min
